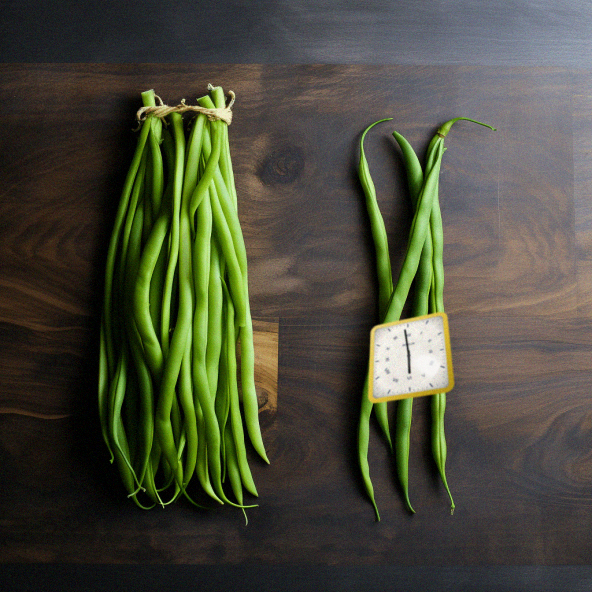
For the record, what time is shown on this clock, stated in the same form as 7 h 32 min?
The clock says 5 h 59 min
